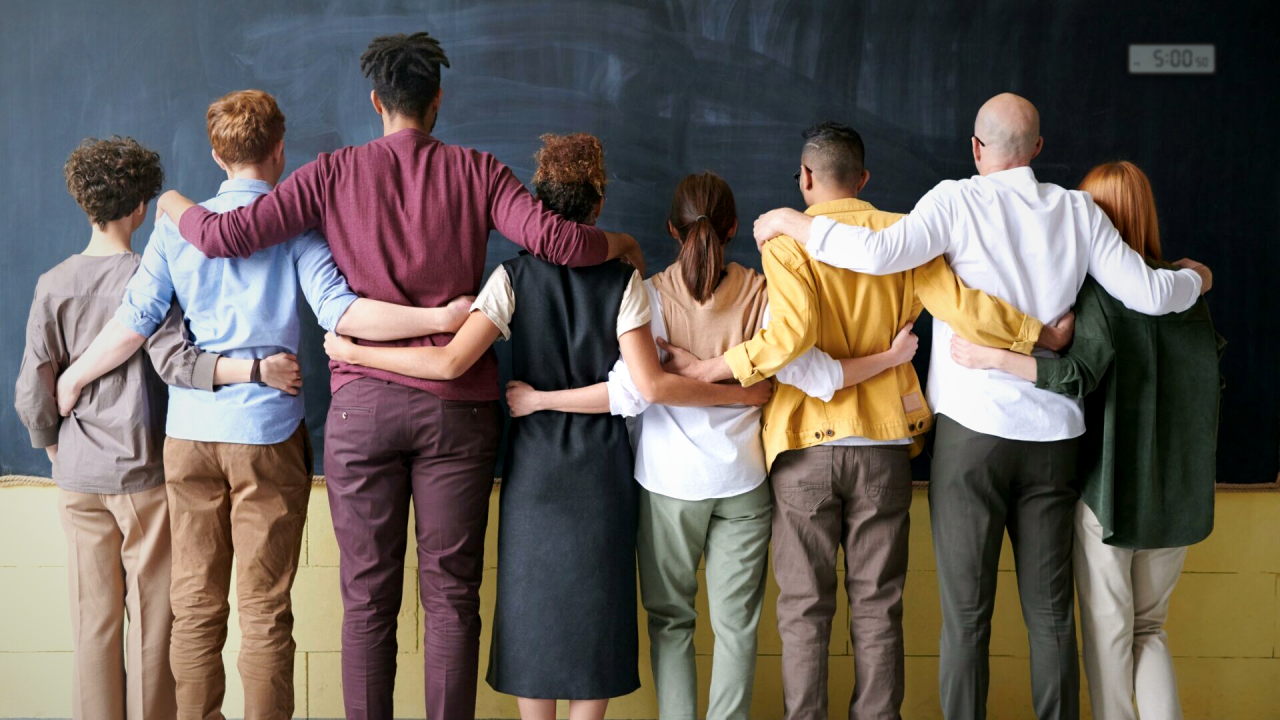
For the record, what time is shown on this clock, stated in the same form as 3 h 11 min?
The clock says 5 h 00 min
